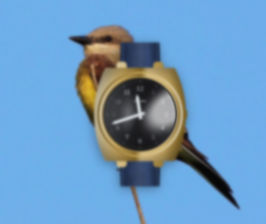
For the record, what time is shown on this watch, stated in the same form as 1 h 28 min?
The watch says 11 h 42 min
